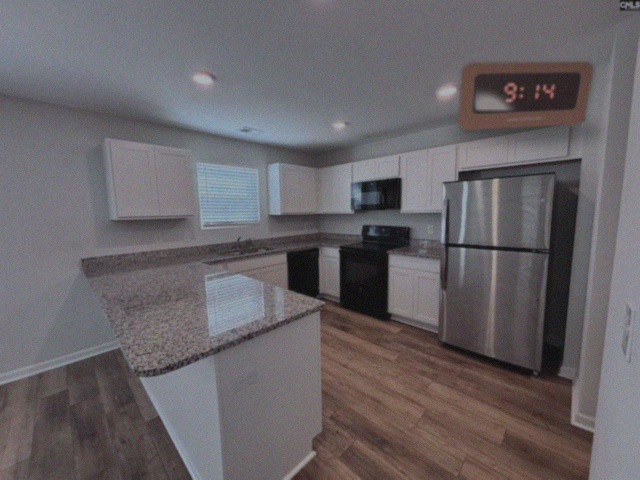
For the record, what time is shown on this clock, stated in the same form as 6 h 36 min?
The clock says 9 h 14 min
